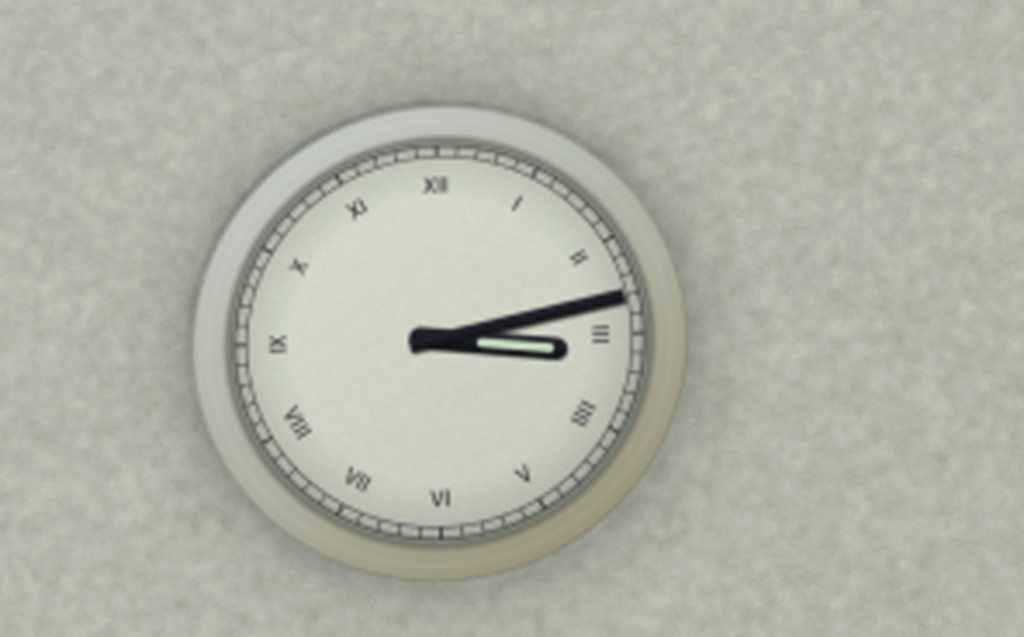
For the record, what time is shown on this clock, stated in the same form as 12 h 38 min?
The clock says 3 h 13 min
